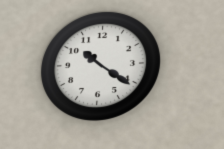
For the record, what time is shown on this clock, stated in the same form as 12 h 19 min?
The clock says 10 h 21 min
